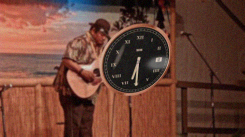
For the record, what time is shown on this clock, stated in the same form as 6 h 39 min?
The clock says 6 h 30 min
